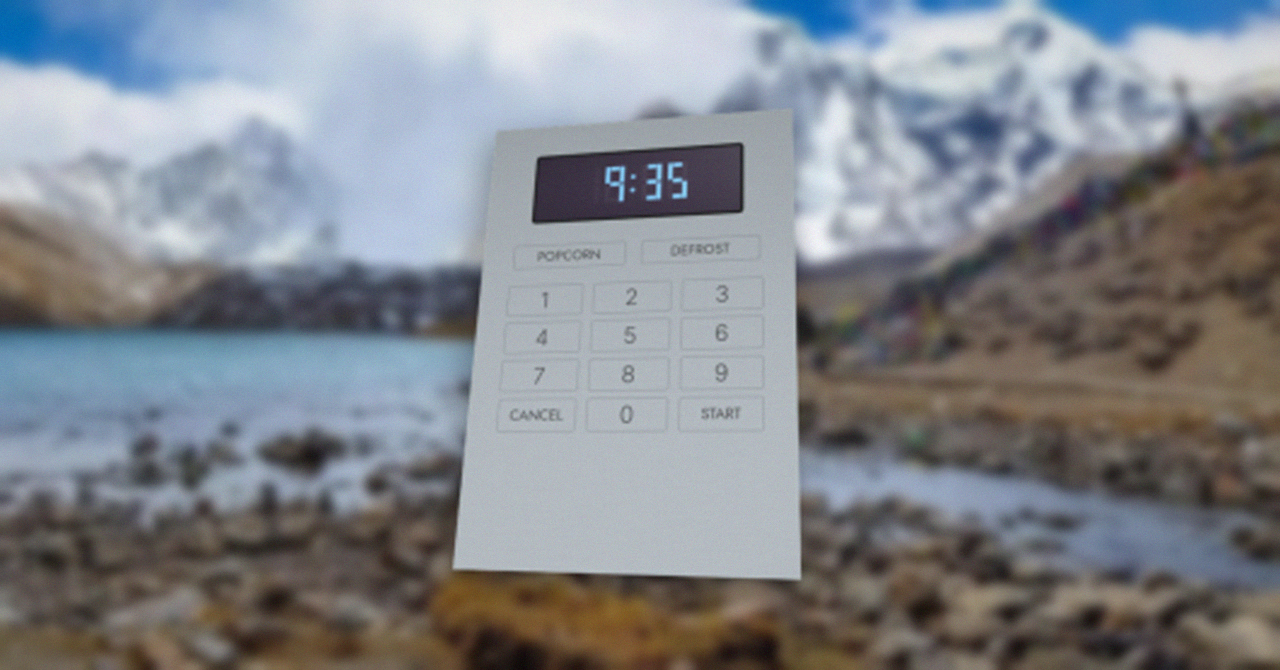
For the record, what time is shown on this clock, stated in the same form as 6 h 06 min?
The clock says 9 h 35 min
